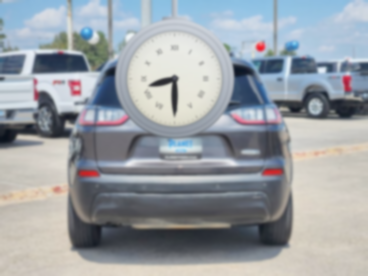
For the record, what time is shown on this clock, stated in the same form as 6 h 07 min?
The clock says 8 h 30 min
